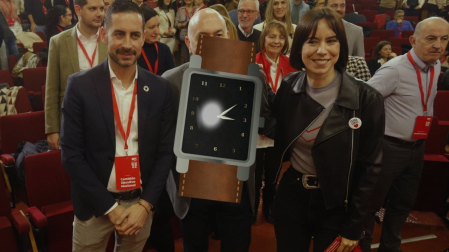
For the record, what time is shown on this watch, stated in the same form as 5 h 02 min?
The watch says 3 h 08 min
